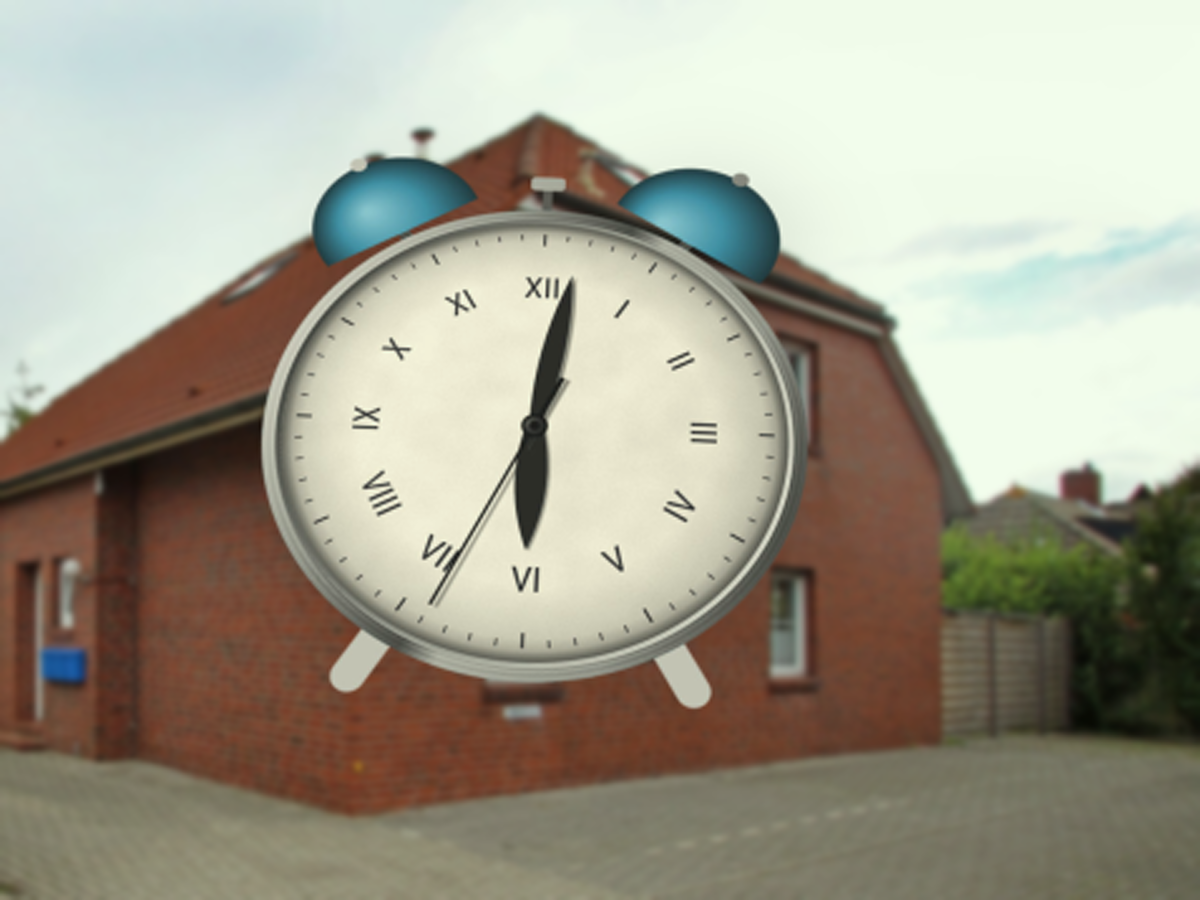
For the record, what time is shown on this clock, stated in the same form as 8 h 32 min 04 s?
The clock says 6 h 01 min 34 s
